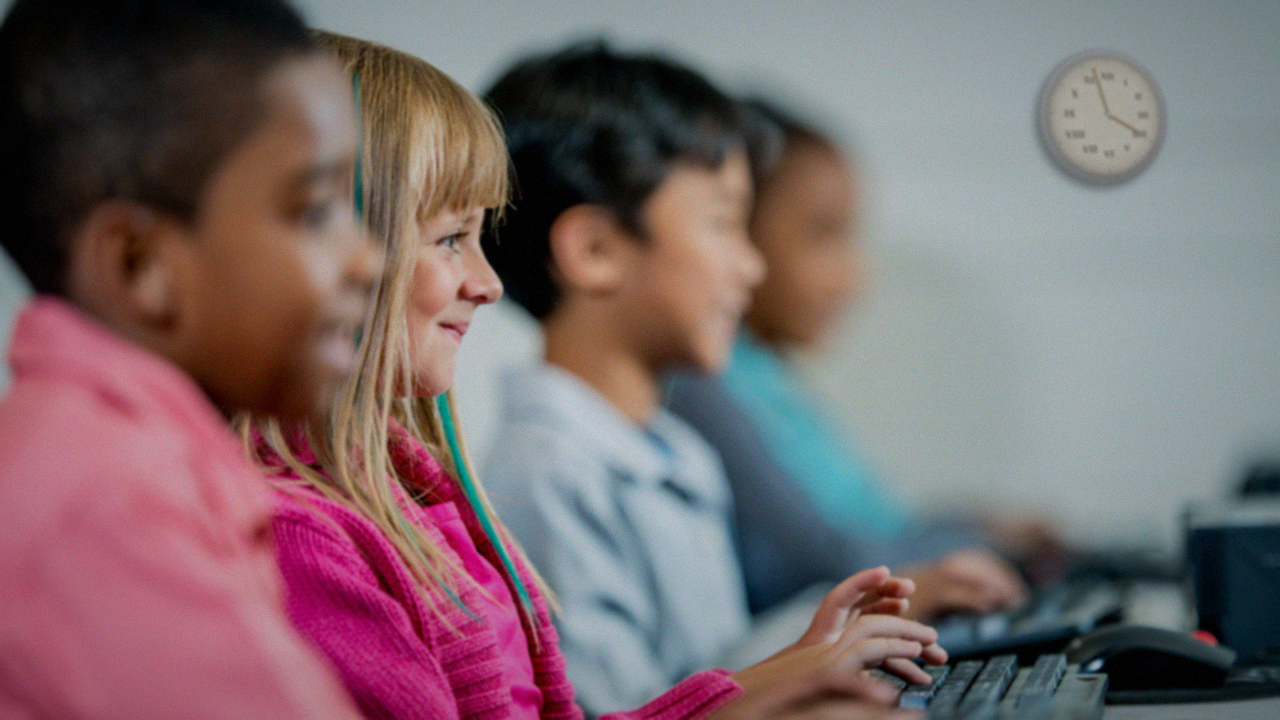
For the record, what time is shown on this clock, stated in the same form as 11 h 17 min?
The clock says 3 h 57 min
